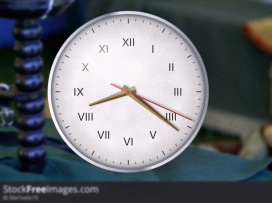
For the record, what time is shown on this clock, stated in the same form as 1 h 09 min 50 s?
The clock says 8 h 21 min 19 s
